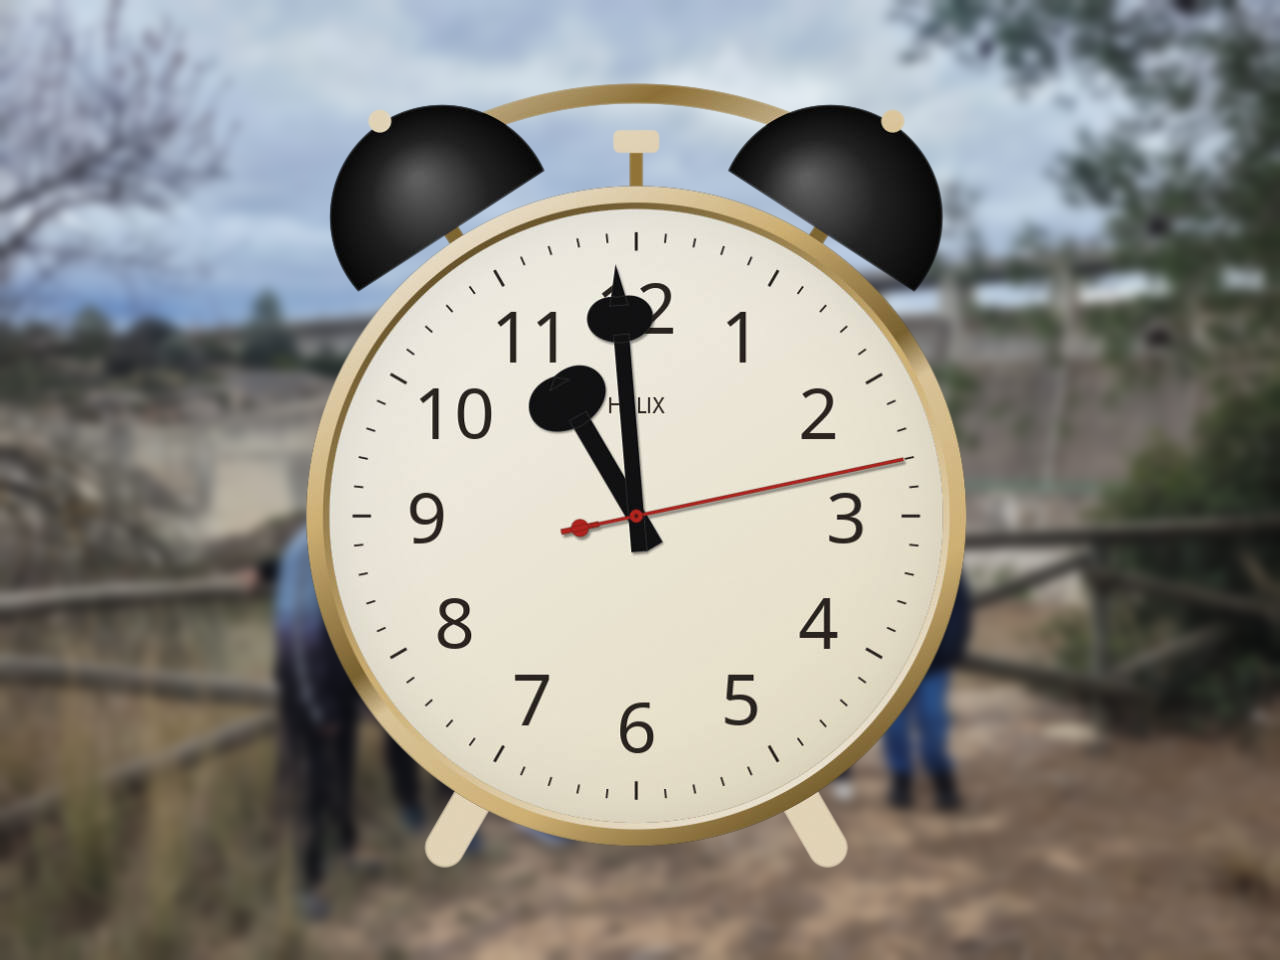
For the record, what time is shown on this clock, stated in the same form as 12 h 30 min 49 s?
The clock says 10 h 59 min 13 s
